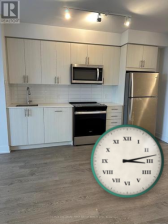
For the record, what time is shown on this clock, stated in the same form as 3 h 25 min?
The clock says 3 h 13 min
